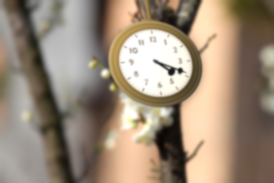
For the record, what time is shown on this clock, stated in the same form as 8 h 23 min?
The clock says 4 h 19 min
